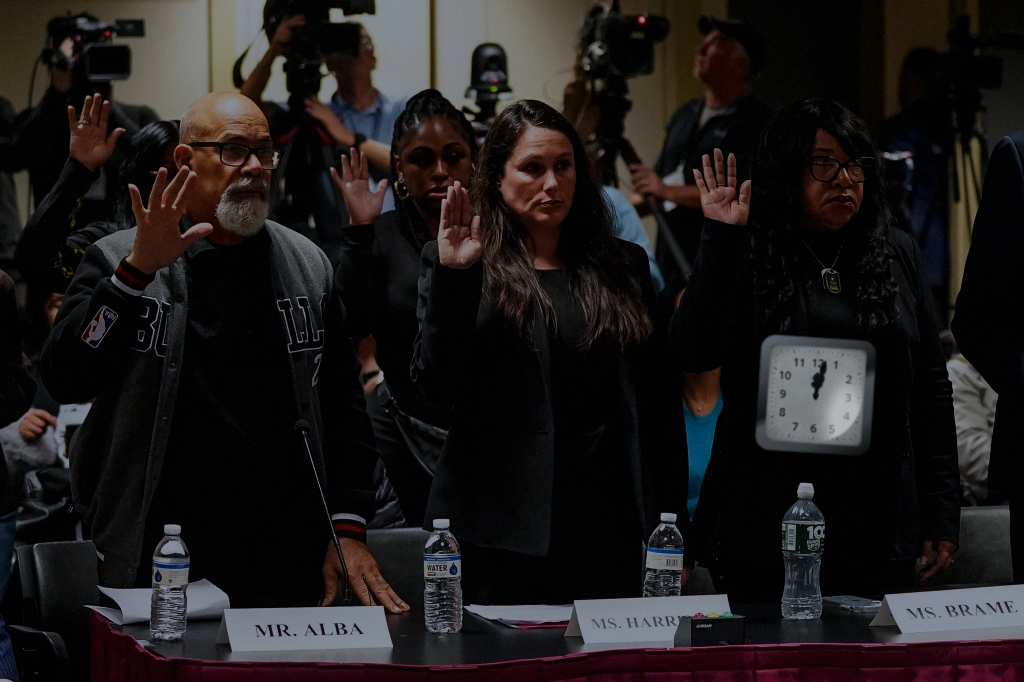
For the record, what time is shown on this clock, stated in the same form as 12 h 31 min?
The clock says 12 h 02 min
